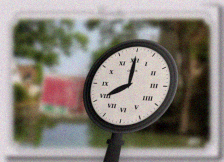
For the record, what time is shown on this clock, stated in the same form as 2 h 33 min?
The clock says 8 h 00 min
